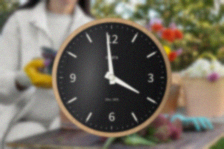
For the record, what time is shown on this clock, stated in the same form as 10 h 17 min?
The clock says 3 h 59 min
